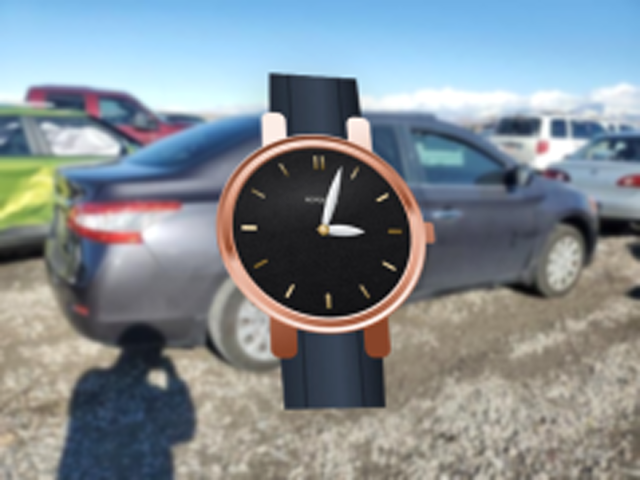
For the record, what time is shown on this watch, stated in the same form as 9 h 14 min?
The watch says 3 h 03 min
